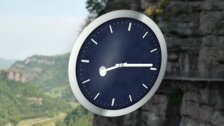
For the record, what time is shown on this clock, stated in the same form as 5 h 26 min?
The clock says 8 h 14 min
